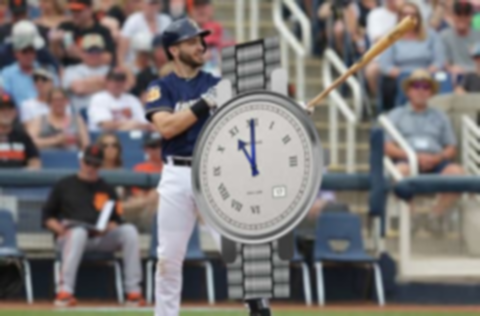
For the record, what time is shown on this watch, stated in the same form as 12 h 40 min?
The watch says 11 h 00 min
